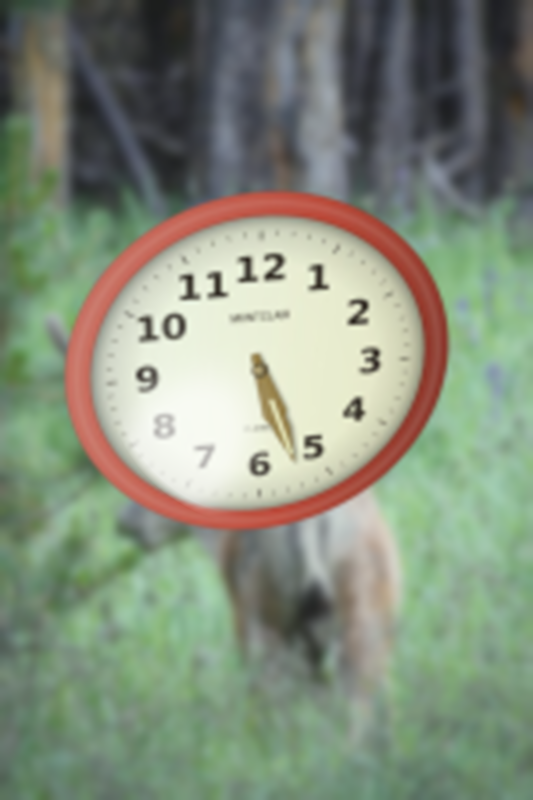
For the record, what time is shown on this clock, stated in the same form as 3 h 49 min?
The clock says 5 h 27 min
